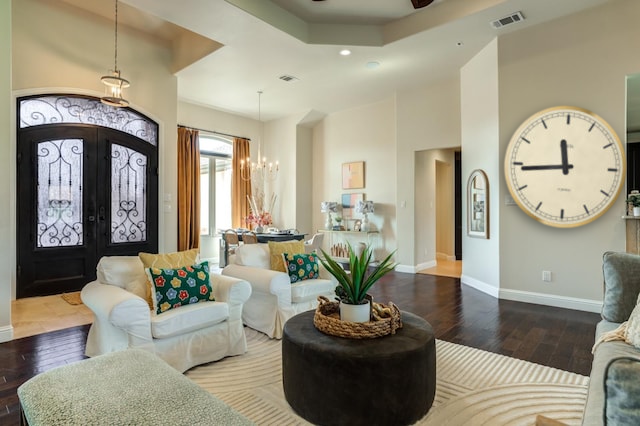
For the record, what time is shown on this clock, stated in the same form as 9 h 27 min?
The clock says 11 h 44 min
